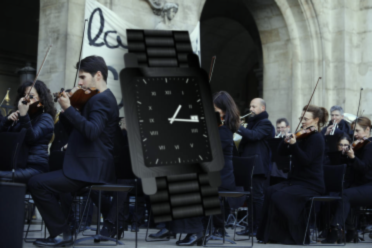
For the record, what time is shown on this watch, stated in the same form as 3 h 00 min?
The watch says 1 h 16 min
